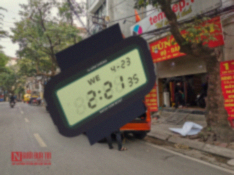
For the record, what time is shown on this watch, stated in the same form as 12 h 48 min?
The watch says 2 h 21 min
